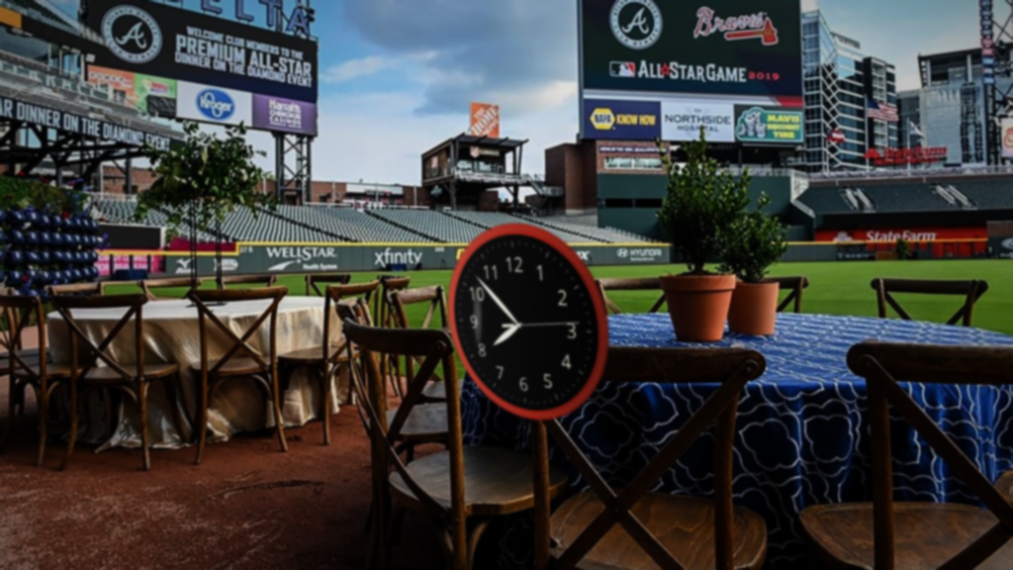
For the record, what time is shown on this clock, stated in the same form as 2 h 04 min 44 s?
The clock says 7 h 52 min 14 s
